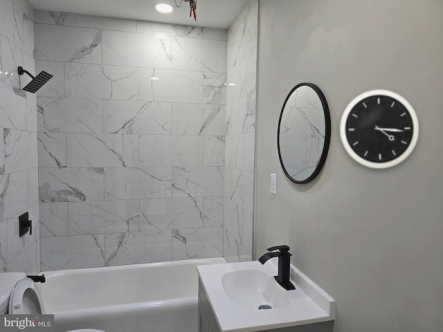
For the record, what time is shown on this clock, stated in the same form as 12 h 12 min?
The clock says 4 h 16 min
